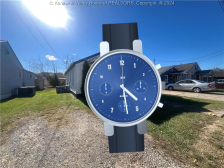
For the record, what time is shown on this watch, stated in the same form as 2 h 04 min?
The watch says 4 h 29 min
